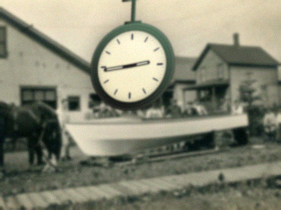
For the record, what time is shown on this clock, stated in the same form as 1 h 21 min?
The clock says 2 h 44 min
